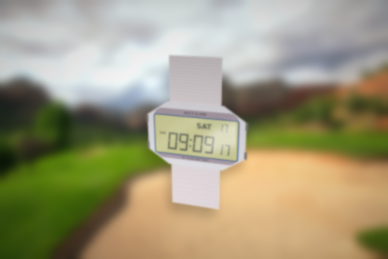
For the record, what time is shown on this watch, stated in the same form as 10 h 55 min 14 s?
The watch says 9 h 09 min 17 s
